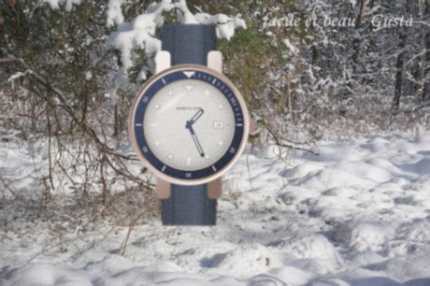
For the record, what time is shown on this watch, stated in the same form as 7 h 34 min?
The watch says 1 h 26 min
